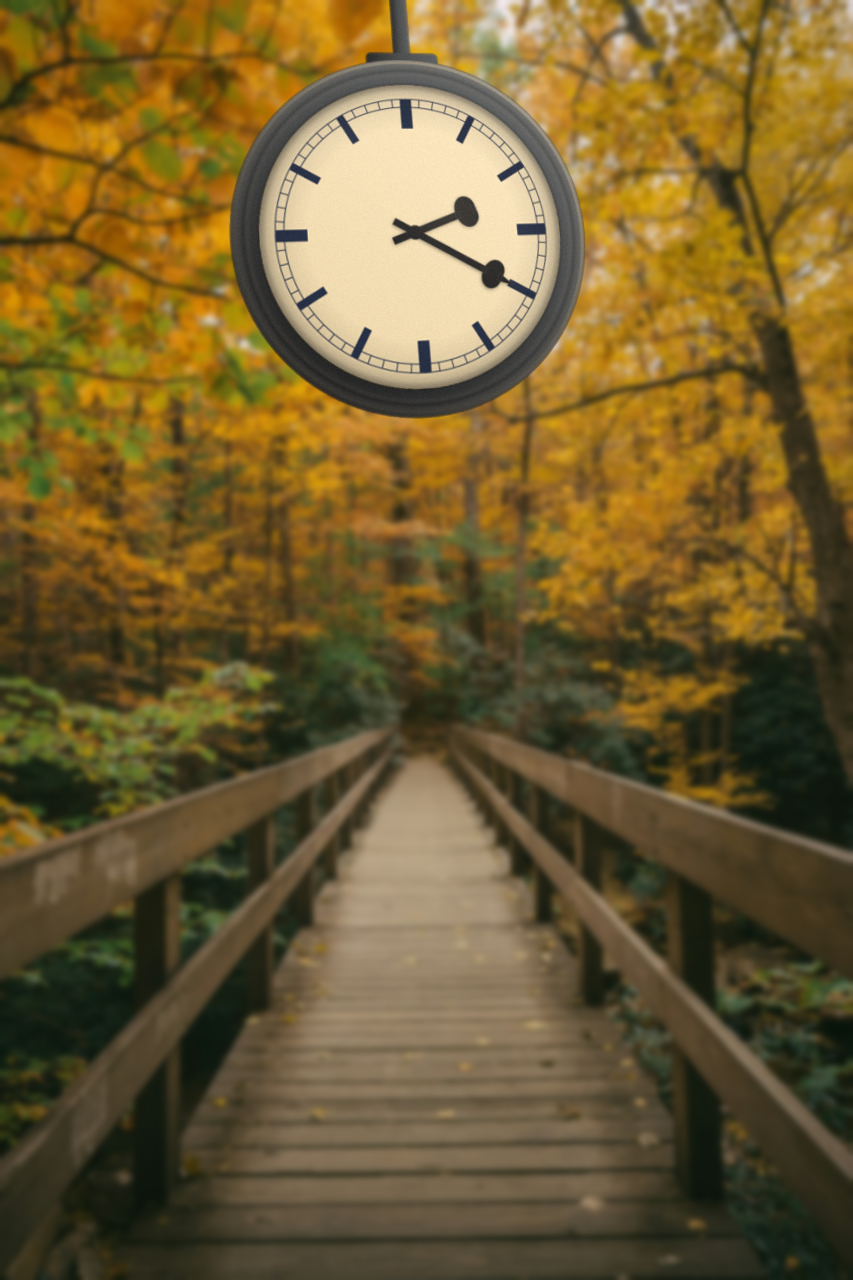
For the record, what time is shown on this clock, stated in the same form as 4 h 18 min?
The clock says 2 h 20 min
